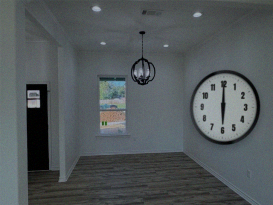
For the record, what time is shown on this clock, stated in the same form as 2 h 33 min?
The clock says 6 h 00 min
